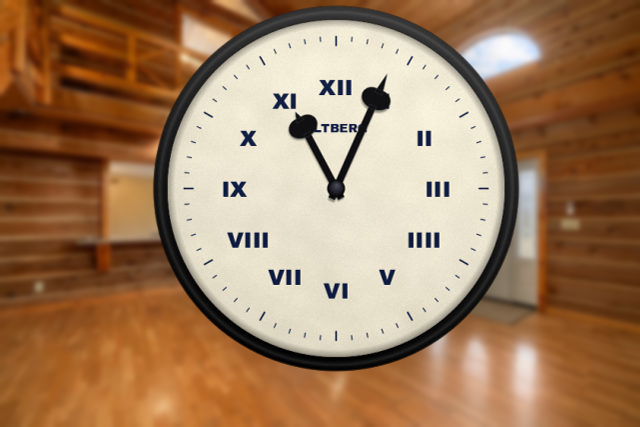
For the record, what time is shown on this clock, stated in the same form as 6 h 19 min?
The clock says 11 h 04 min
